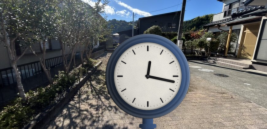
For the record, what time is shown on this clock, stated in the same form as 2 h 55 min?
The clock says 12 h 17 min
